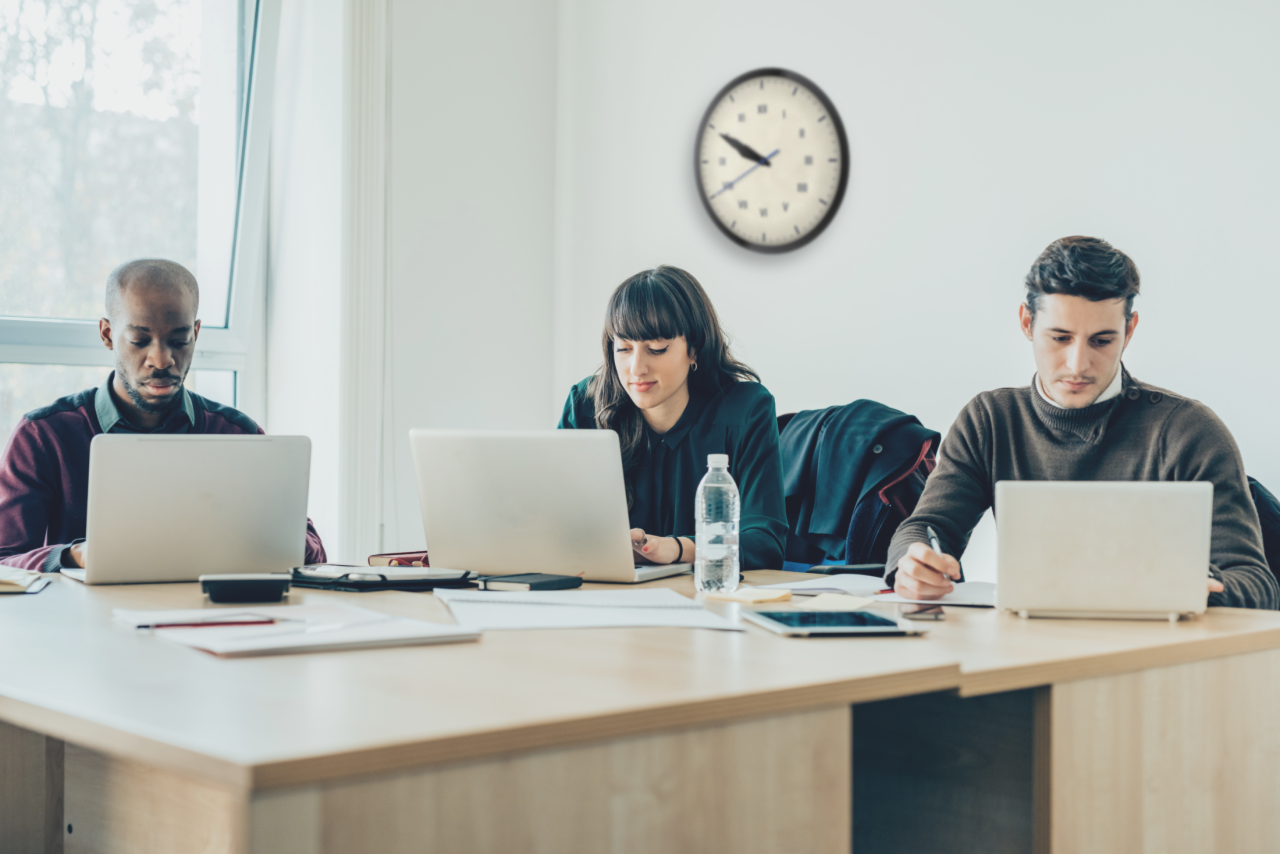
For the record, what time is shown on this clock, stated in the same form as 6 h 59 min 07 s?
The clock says 9 h 49 min 40 s
